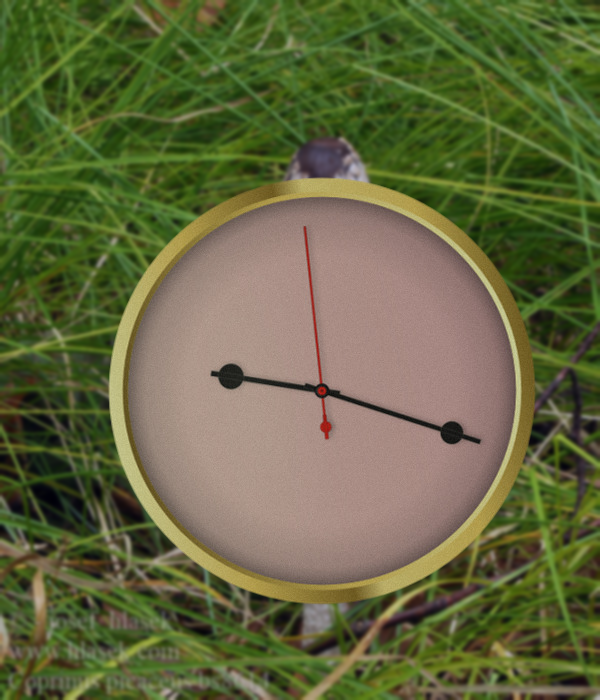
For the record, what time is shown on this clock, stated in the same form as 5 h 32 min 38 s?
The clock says 9 h 17 min 59 s
